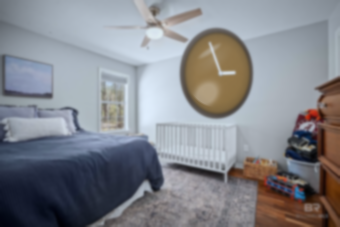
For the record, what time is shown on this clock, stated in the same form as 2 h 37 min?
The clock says 2 h 56 min
